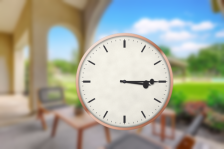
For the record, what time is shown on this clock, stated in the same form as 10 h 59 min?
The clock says 3 h 15 min
